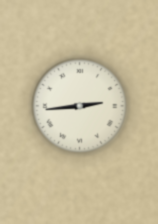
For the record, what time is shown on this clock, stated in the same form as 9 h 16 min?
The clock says 2 h 44 min
